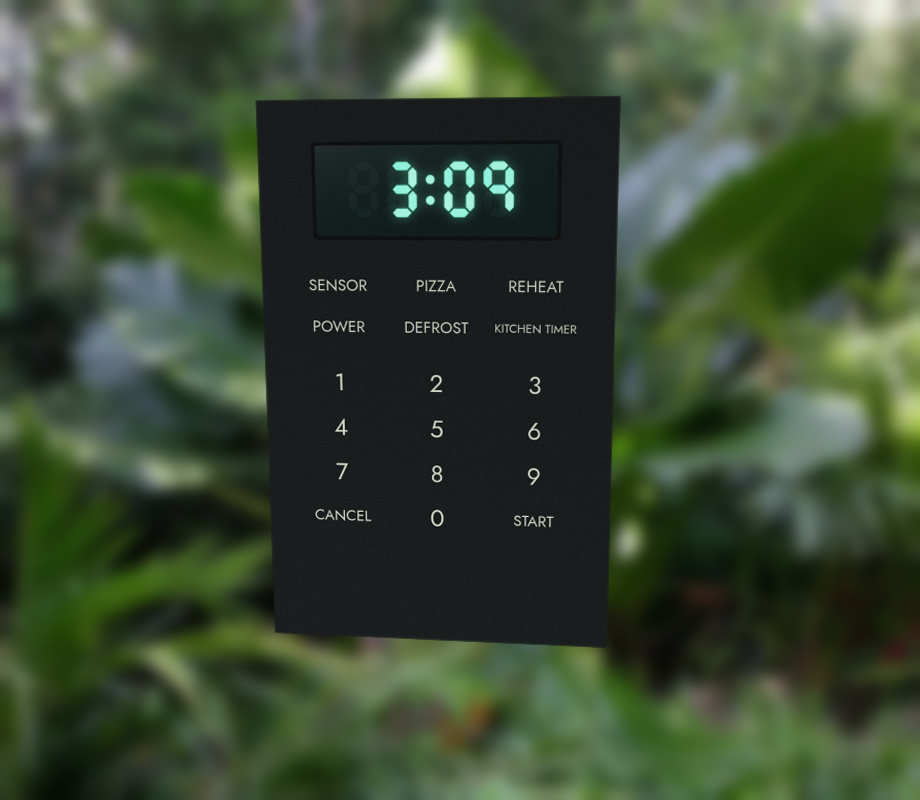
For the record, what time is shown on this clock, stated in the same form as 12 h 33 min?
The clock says 3 h 09 min
